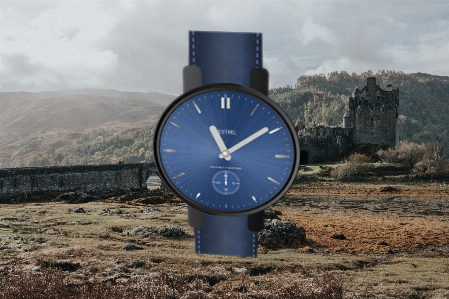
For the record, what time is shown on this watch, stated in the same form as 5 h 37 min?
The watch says 11 h 09 min
